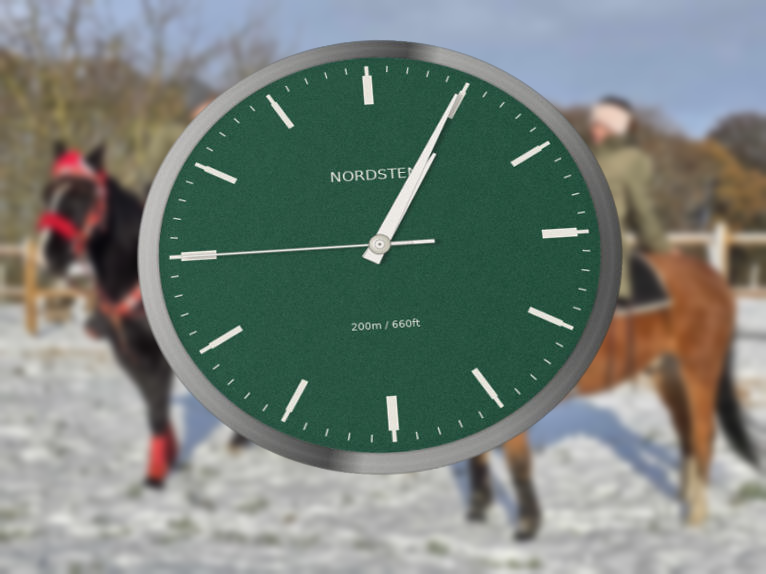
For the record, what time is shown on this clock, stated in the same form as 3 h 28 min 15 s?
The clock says 1 h 04 min 45 s
